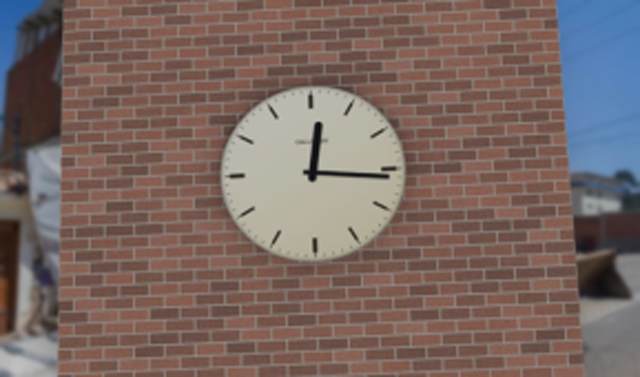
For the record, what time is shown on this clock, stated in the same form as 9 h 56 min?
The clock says 12 h 16 min
